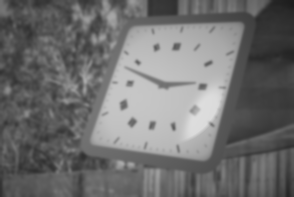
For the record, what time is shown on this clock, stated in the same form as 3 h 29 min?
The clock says 2 h 48 min
